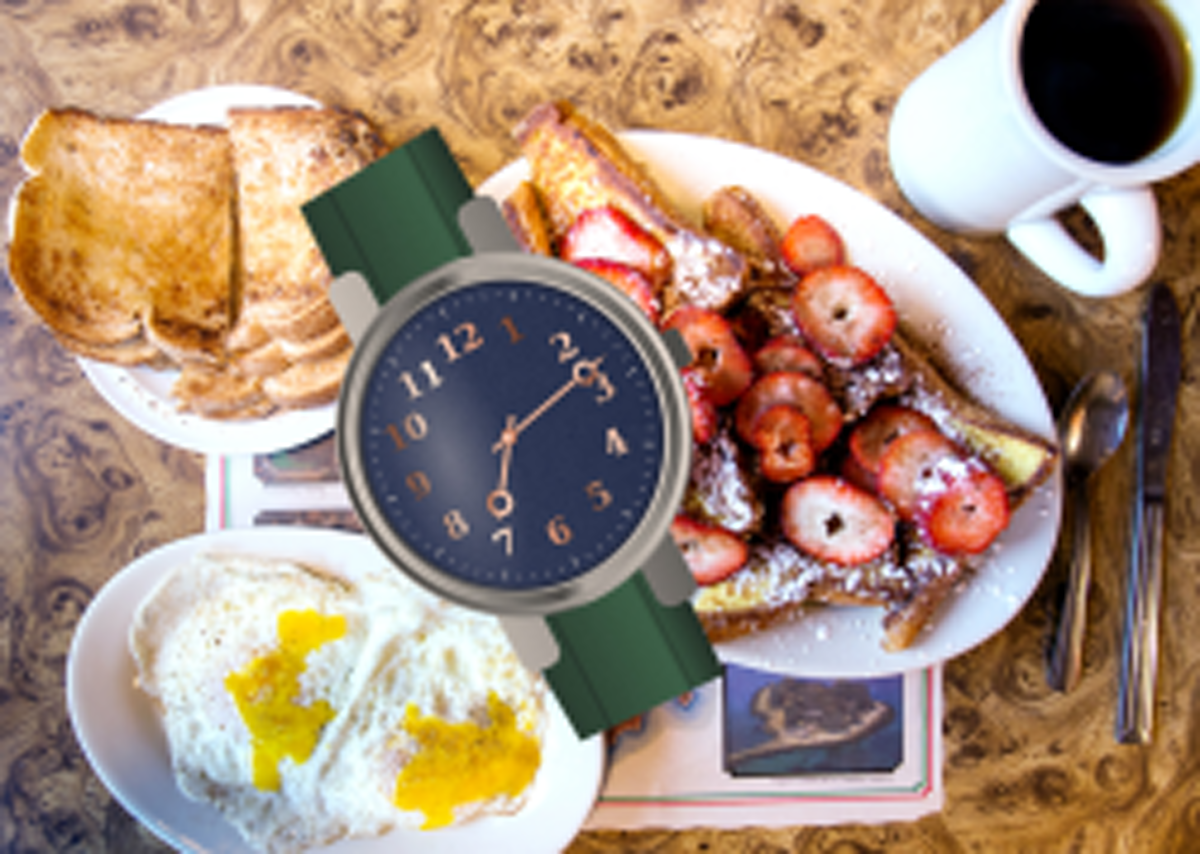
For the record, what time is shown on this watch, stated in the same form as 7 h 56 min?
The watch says 7 h 13 min
